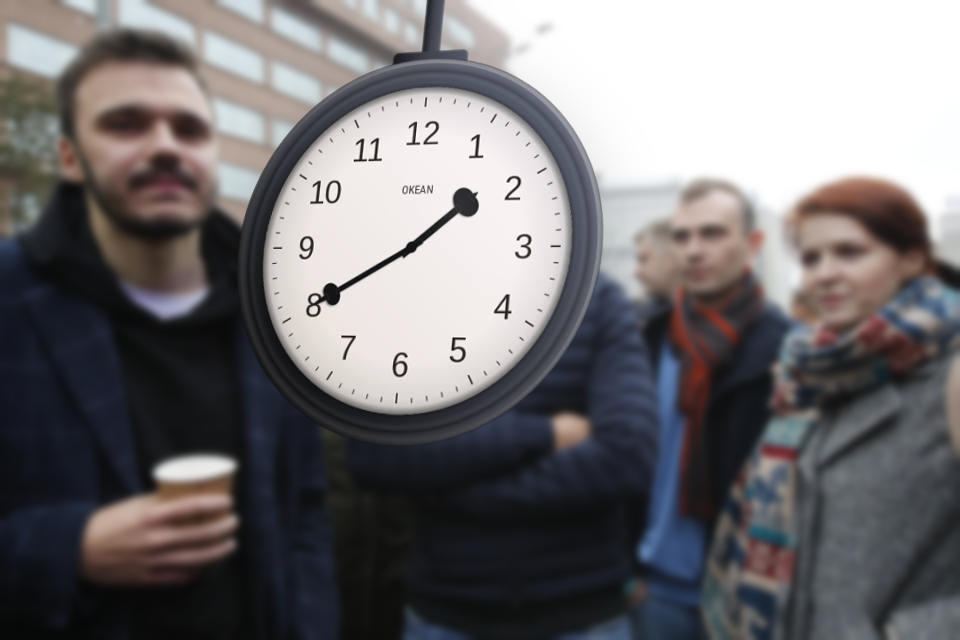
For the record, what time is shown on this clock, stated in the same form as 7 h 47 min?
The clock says 1 h 40 min
